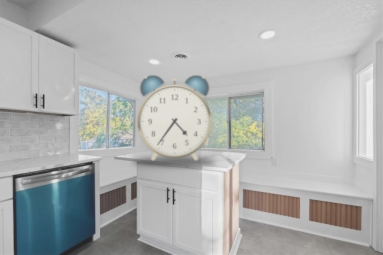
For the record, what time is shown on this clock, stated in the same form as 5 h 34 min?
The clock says 4 h 36 min
